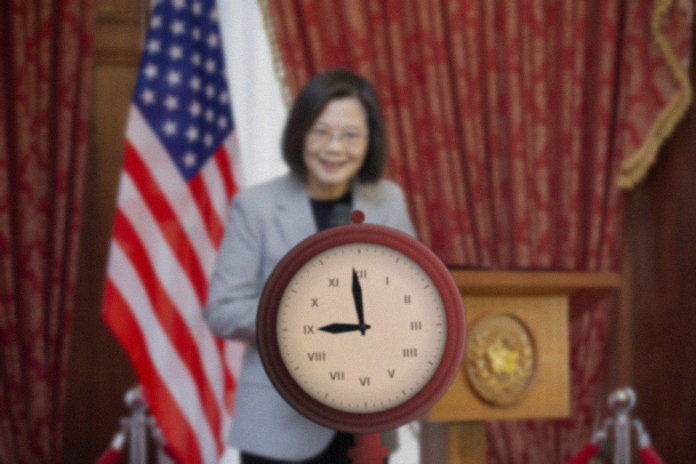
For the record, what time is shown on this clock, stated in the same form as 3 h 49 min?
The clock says 8 h 59 min
